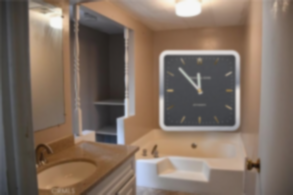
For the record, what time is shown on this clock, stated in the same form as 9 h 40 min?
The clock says 11 h 53 min
